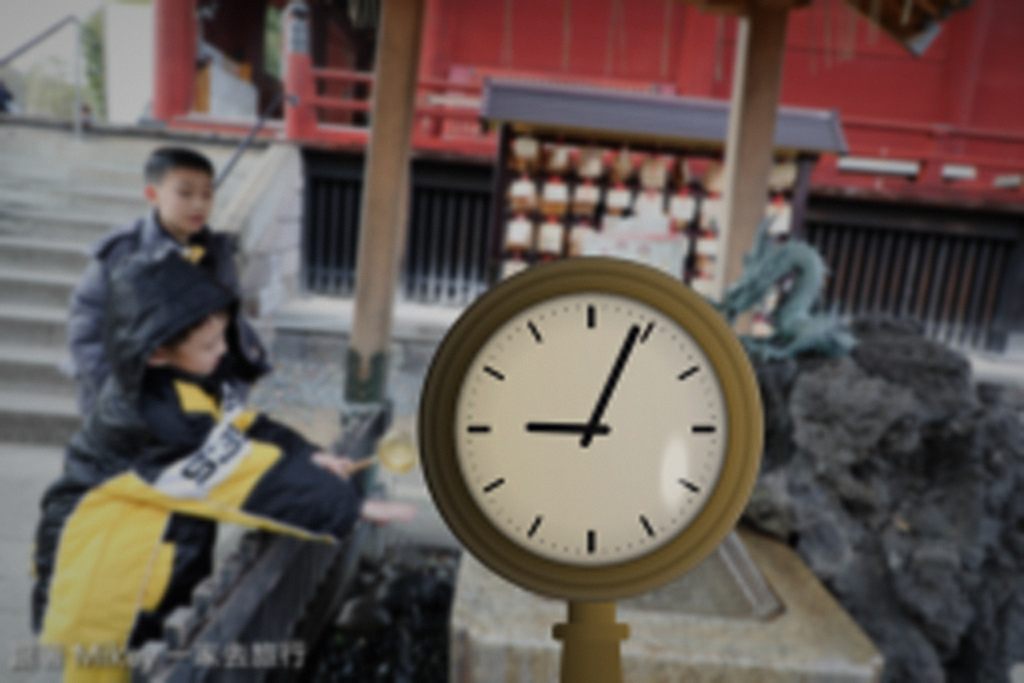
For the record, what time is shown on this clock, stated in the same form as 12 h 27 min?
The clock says 9 h 04 min
